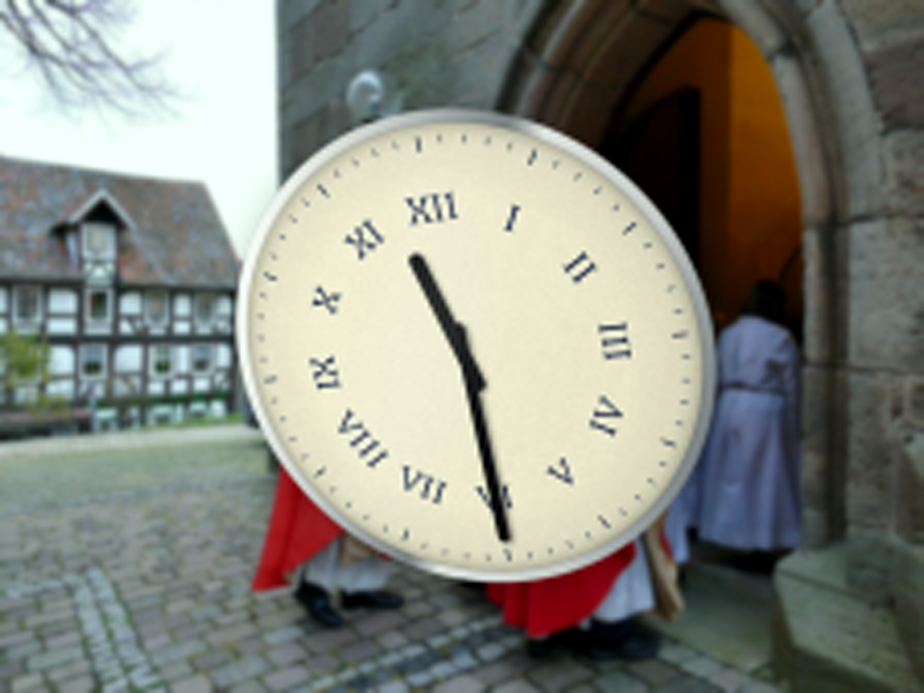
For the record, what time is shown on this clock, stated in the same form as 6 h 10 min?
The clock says 11 h 30 min
